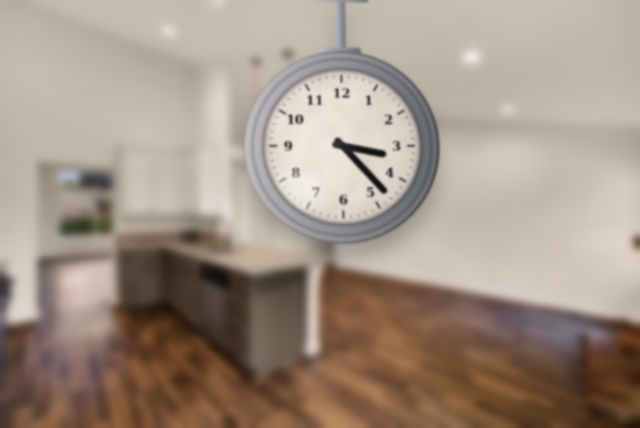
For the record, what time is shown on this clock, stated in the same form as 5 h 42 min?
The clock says 3 h 23 min
